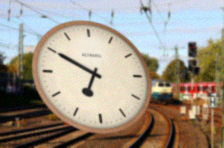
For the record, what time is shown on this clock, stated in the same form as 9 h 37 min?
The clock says 6 h 50 min
